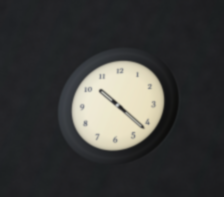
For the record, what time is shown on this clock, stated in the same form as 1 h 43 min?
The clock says 10 h 22 min
